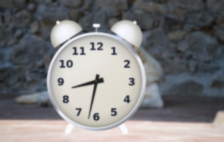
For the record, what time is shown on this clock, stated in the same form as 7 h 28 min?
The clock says 8 h 32 min
